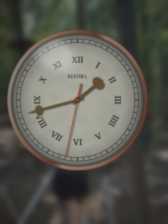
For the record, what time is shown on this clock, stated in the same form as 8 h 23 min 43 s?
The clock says 1 h 42 min 32 s
